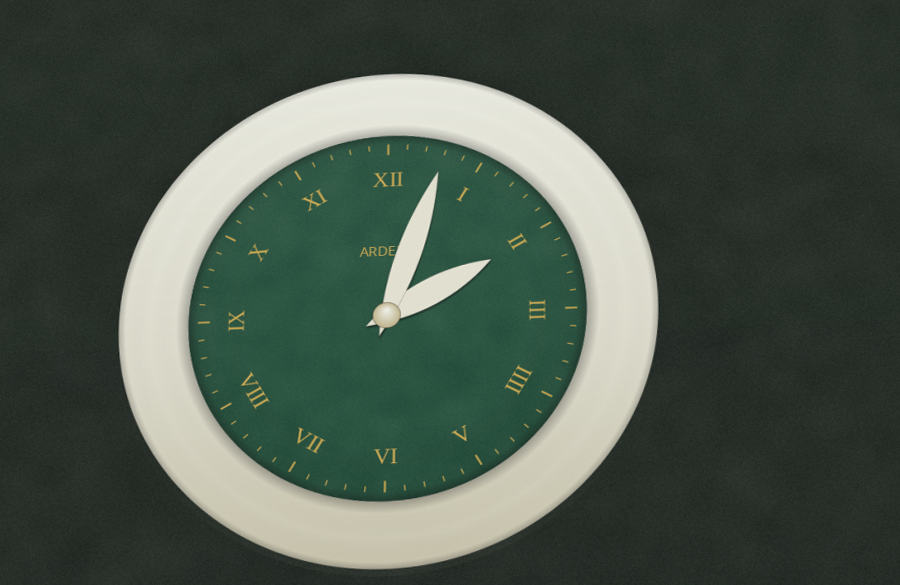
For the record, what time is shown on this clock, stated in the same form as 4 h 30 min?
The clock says 2 h 03 min
